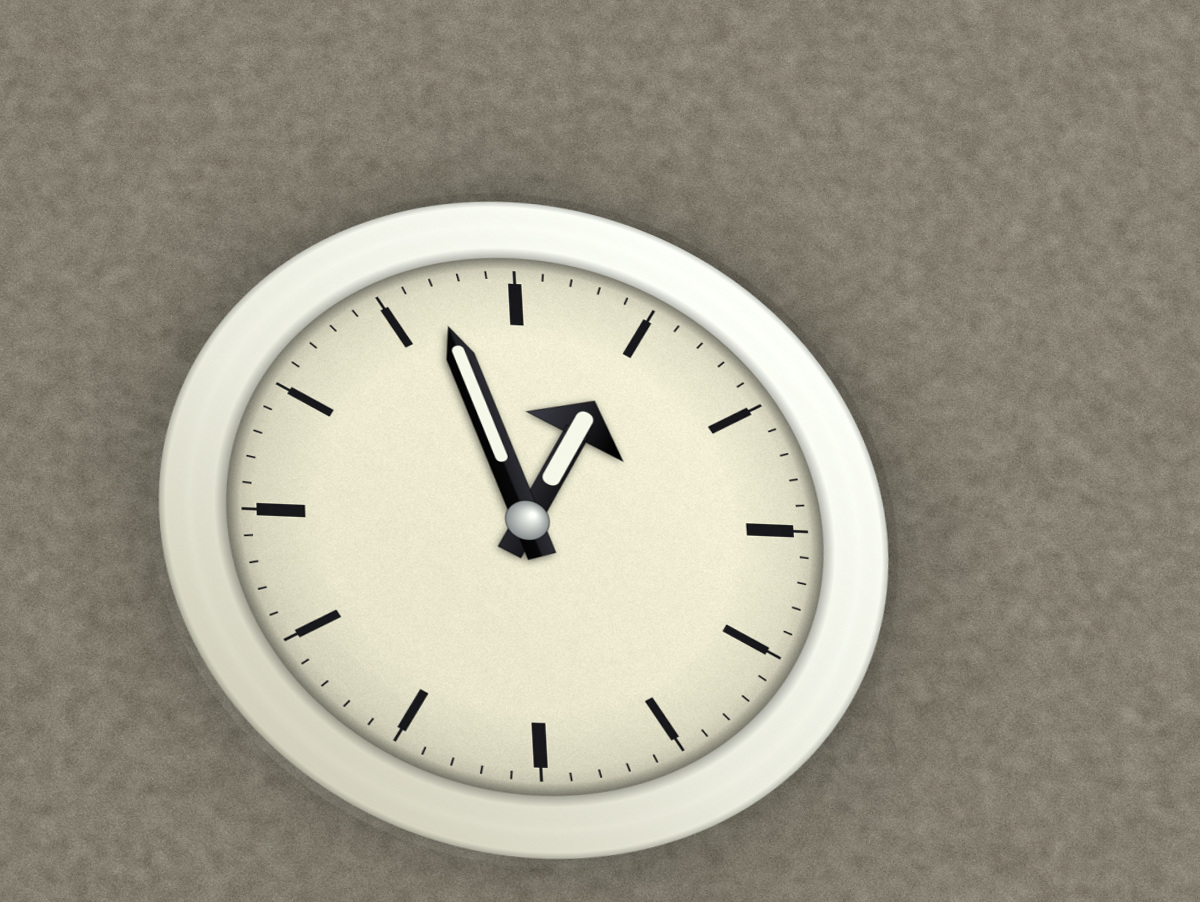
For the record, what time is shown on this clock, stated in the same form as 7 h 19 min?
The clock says 12 h 57 min
